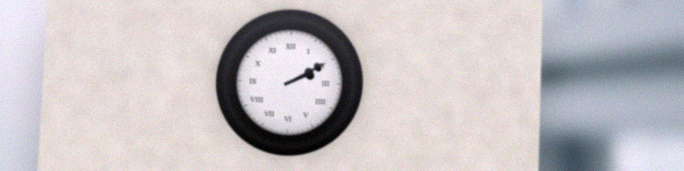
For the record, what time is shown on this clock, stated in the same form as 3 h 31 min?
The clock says 2 h 10 min
